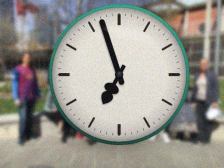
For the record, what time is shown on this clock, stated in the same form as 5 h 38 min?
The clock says 6 h 57 min
